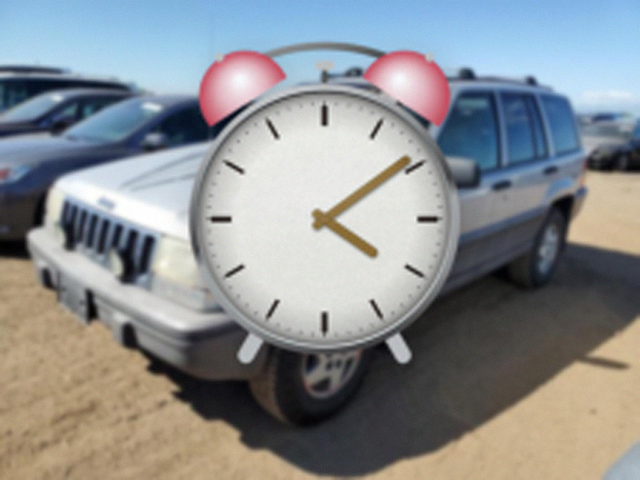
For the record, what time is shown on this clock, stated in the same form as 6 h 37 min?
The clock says 4 h 09 min
